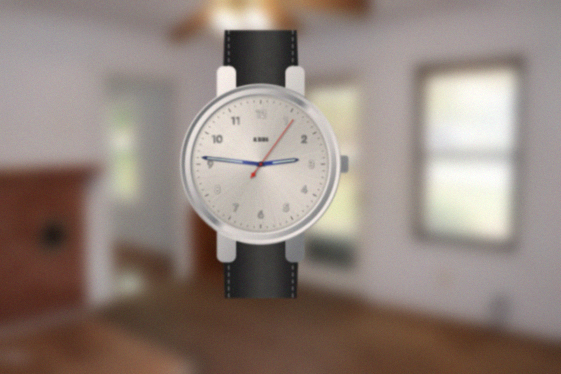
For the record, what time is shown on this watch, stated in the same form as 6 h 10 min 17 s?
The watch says 2 h 46 min 06 s
